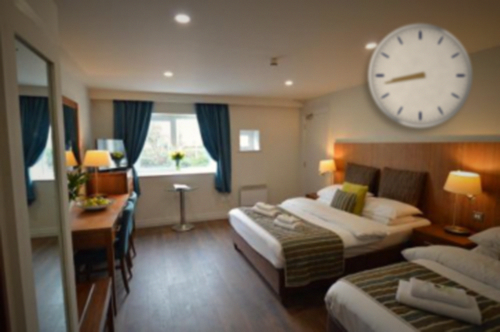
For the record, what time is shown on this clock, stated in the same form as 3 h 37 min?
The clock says 8 h 43 min
